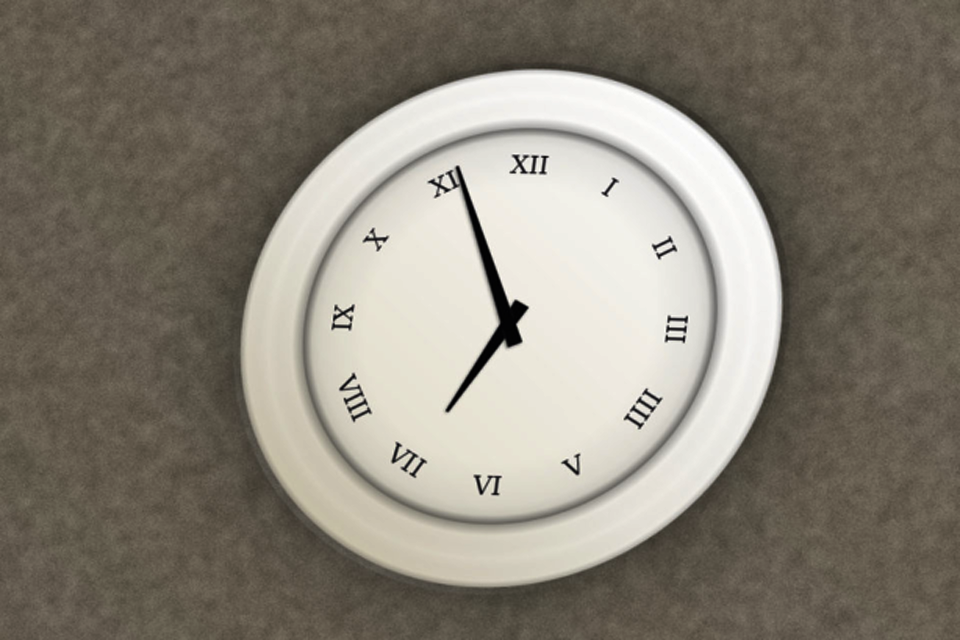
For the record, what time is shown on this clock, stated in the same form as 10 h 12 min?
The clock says 6 h 56 min
